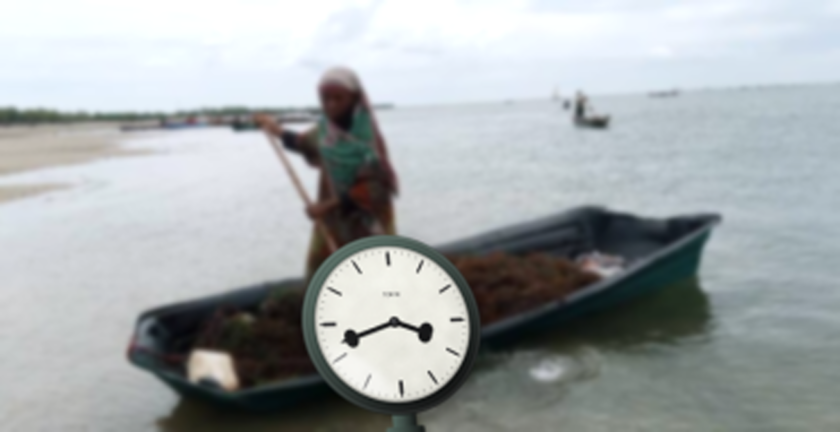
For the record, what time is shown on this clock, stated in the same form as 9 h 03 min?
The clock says 3 h 42 min
